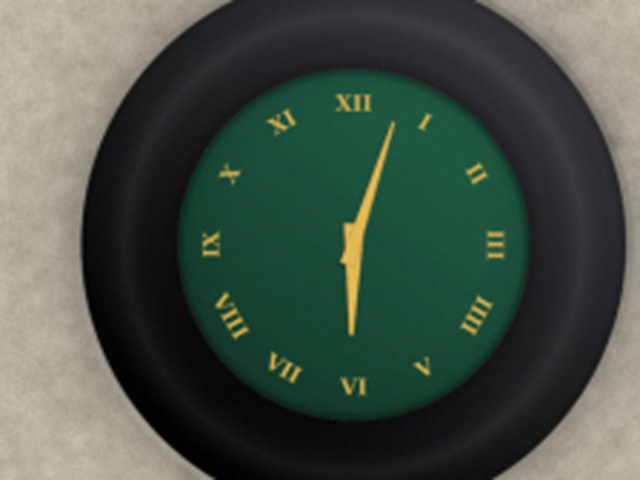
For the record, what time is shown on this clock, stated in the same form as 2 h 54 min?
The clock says 6 h 03 min
